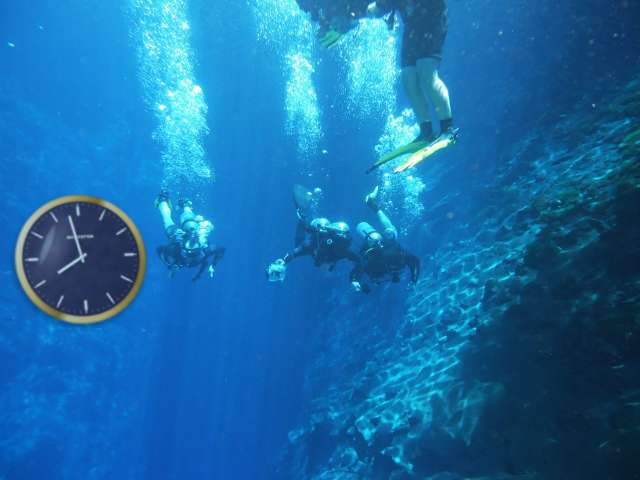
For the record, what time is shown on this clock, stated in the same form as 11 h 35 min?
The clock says 7 h 58 min
